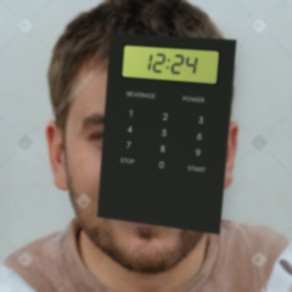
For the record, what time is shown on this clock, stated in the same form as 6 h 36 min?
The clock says 12 h 24 min
